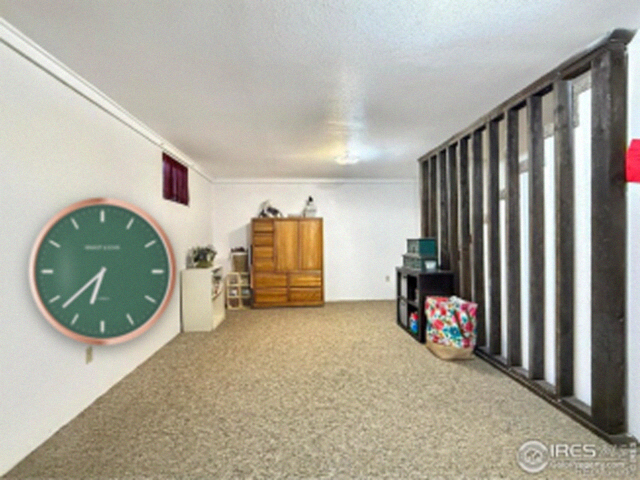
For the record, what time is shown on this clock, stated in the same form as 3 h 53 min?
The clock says 6 h 38 min
